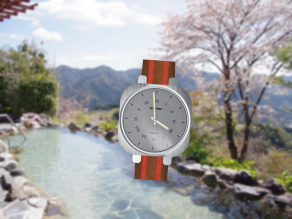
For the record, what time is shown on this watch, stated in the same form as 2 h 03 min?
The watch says 3 h 59 min
